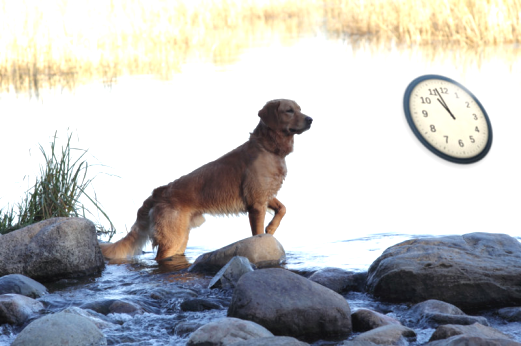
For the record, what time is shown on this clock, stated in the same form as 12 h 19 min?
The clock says 10 h 57 min
